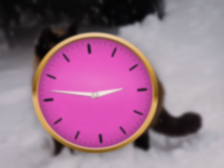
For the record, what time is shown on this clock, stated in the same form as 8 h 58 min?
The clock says 2 h 47 min
